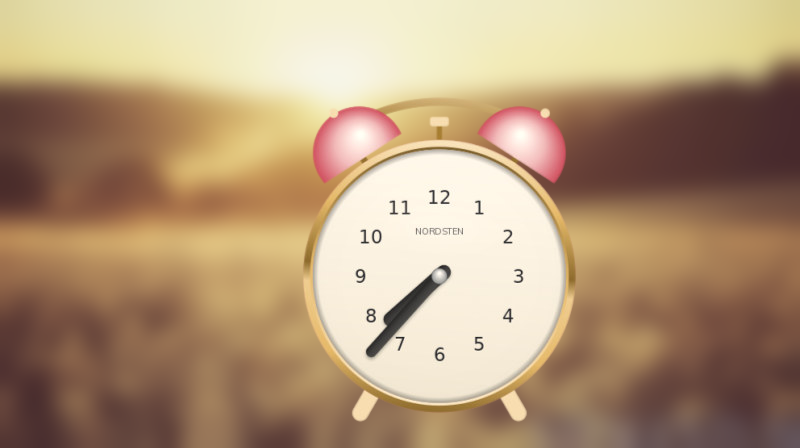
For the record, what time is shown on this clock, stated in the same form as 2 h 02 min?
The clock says 7 h 37 min
